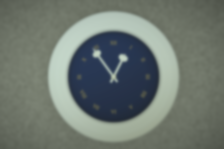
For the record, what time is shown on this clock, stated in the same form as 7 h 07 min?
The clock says 12 h 54 min
